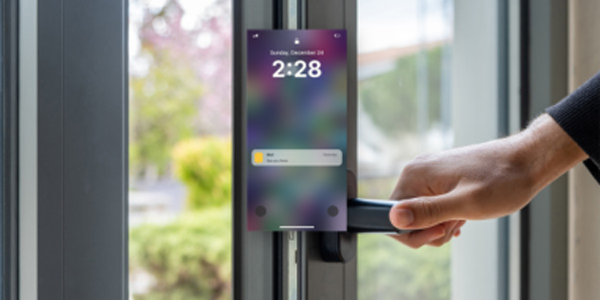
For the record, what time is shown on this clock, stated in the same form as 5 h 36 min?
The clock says 2 h 28 min
